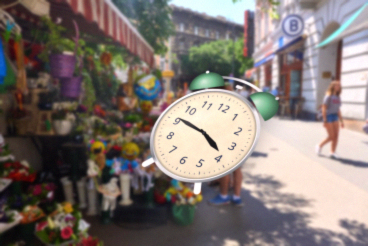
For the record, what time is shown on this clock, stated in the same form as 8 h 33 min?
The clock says 3 h 46 min
